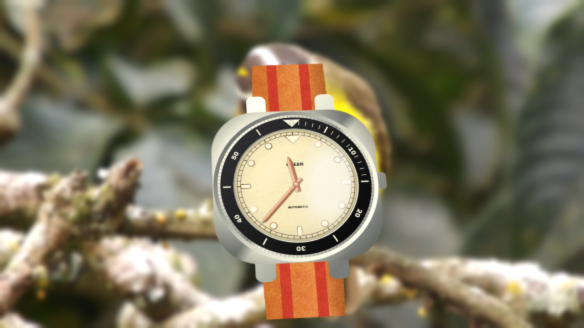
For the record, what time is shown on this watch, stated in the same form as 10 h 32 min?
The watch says 11 h 37 min
